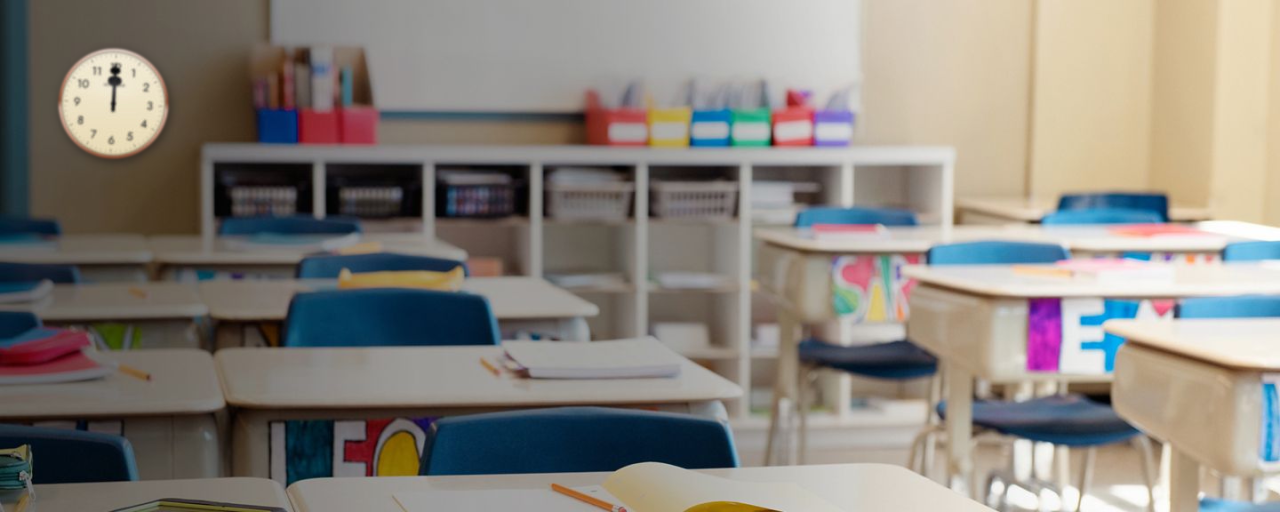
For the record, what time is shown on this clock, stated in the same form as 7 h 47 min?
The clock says 12 h 00 min
